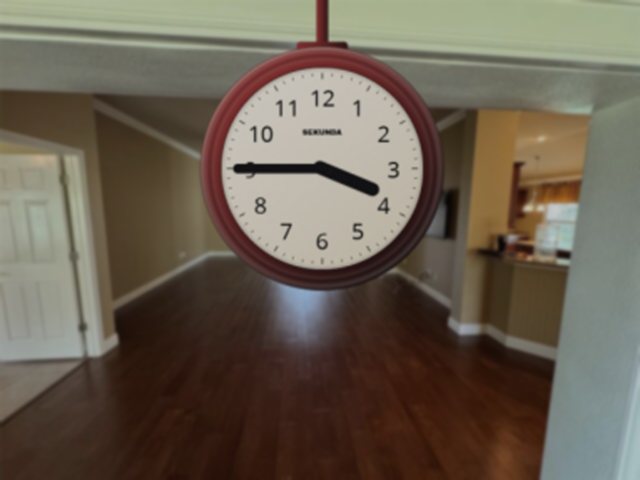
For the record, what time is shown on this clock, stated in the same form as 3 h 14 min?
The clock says 3 h 45 min
